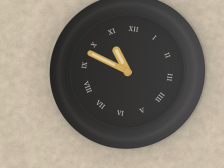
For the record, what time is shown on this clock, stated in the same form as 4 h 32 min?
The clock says 10 h 48 min
